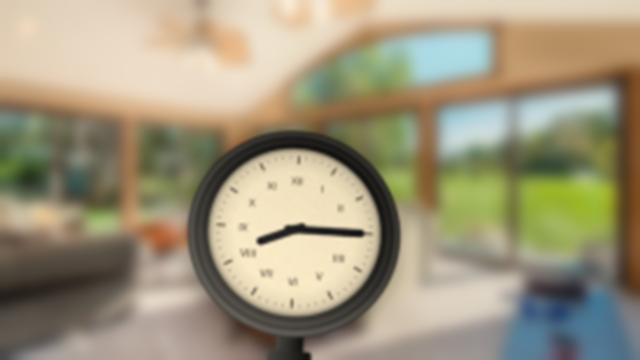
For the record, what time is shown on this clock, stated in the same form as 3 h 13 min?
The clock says 8 h 15 min
